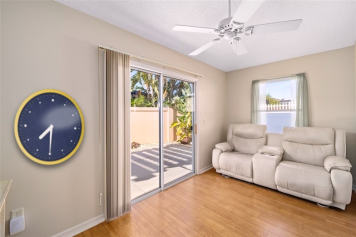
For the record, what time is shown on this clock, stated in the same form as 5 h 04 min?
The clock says 7 h 30 min
